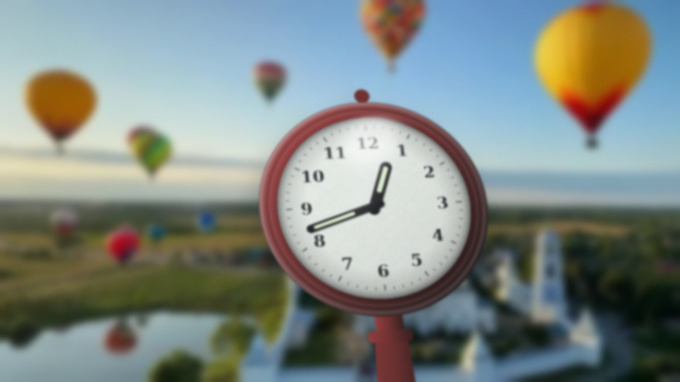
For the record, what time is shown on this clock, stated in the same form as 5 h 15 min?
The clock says 12 h 42 min
